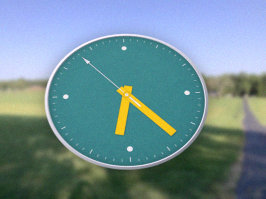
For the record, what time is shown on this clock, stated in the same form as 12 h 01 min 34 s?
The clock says 6 h 22 min 53 s
